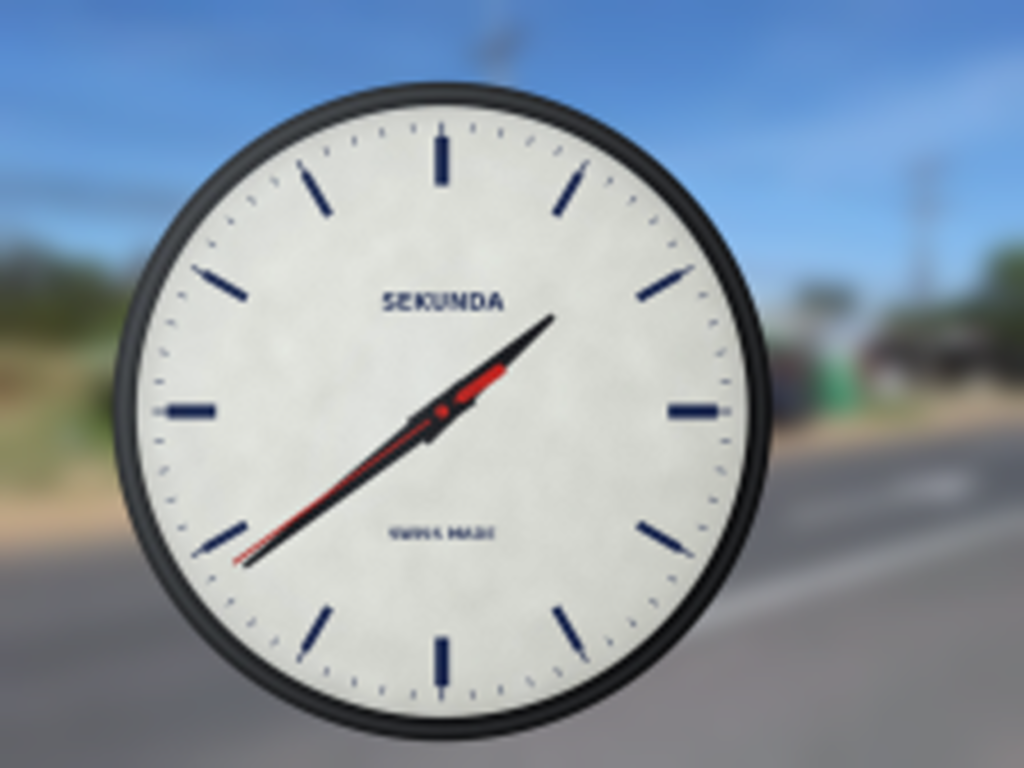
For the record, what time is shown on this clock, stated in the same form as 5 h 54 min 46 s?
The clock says 1 h 38 min 39 s
